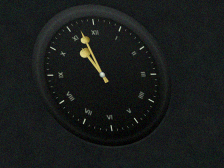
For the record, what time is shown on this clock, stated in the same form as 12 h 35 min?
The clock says 10 h 57 min
